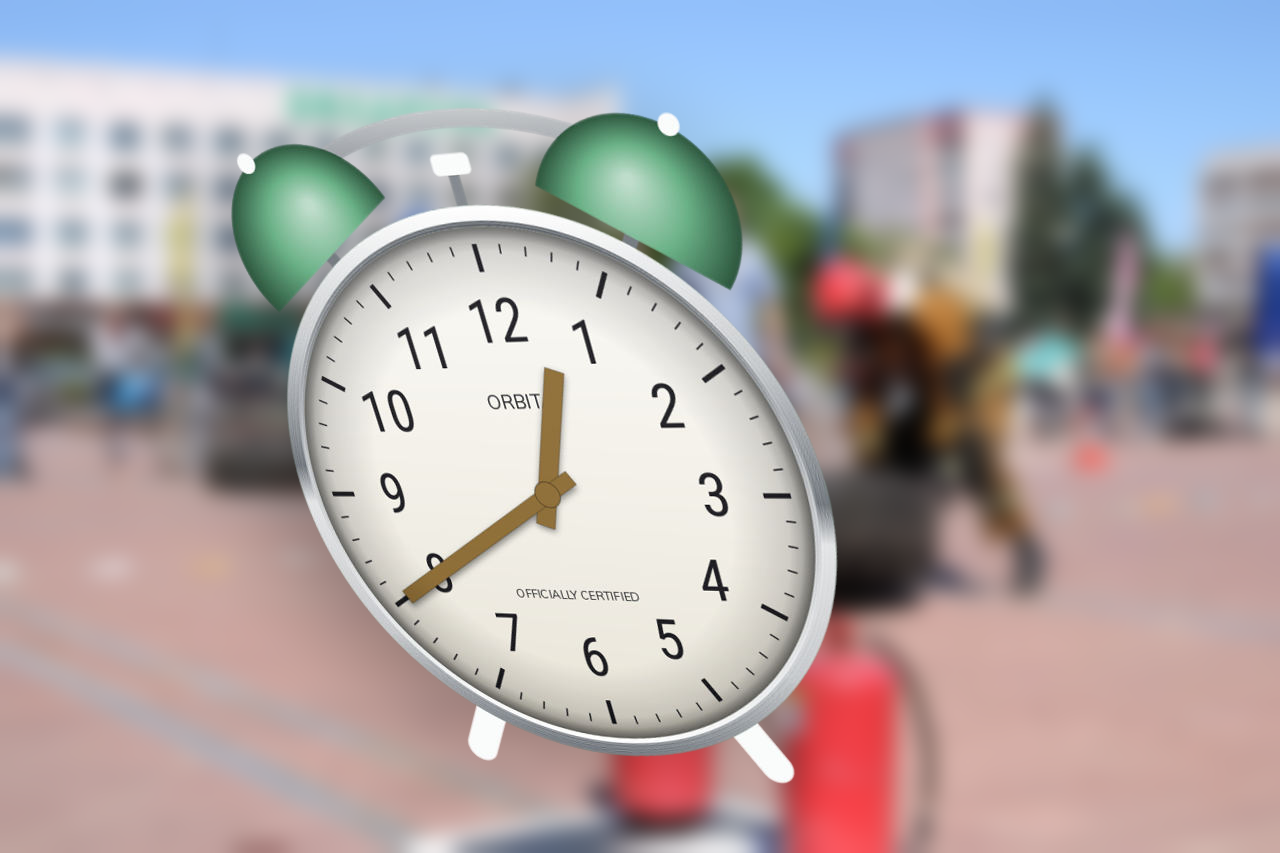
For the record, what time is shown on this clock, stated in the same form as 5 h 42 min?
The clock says 12 h 40 min
